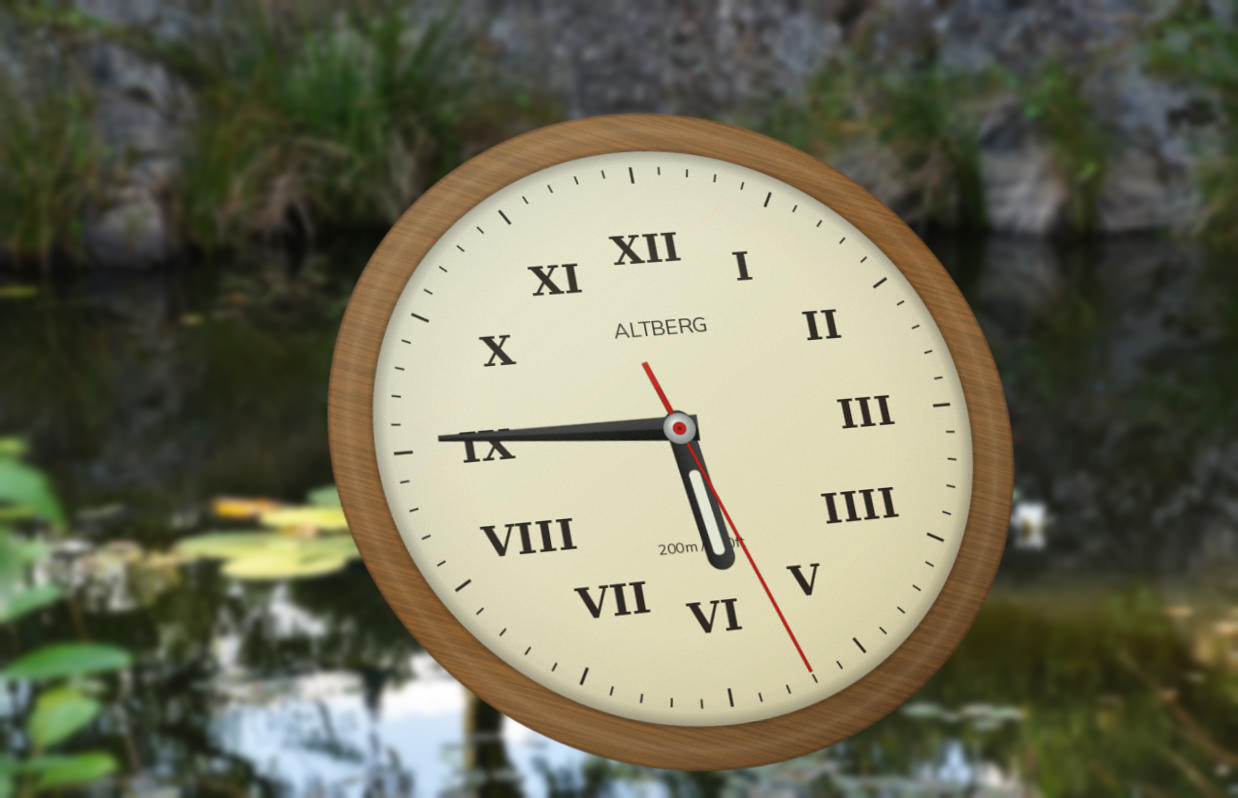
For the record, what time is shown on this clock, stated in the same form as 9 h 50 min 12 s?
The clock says 5 h 45 min 27 s
